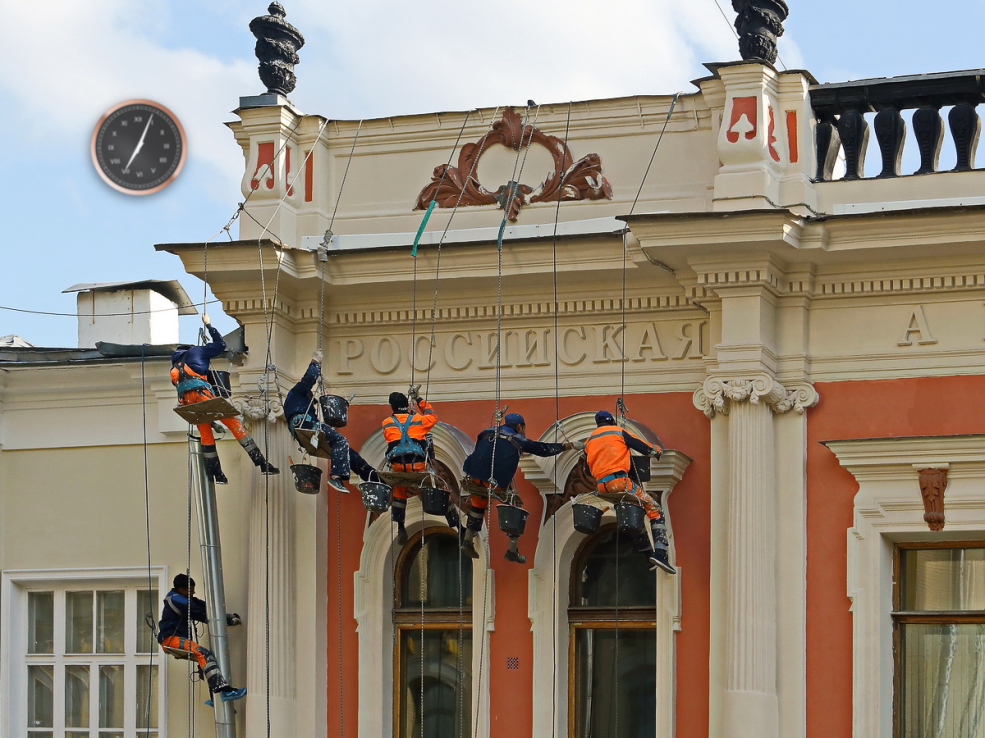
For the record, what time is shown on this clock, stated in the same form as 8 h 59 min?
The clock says 7 h 04 min
